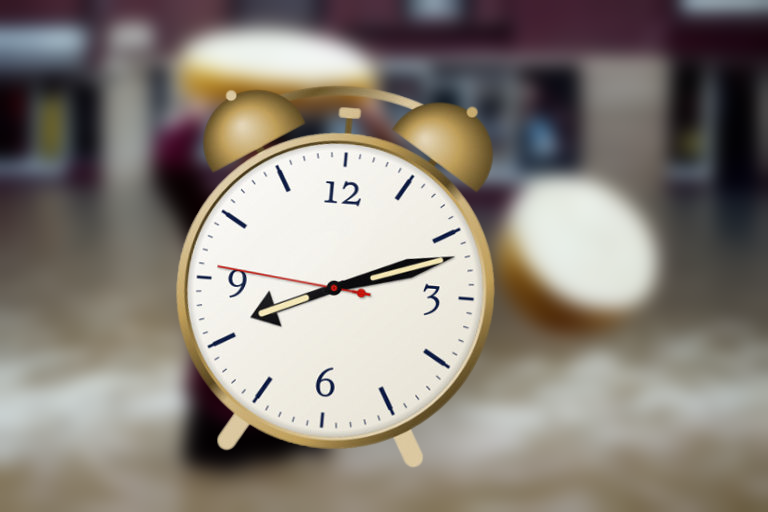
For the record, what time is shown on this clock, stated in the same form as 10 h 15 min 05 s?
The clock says 8 h 11 min 46 s
